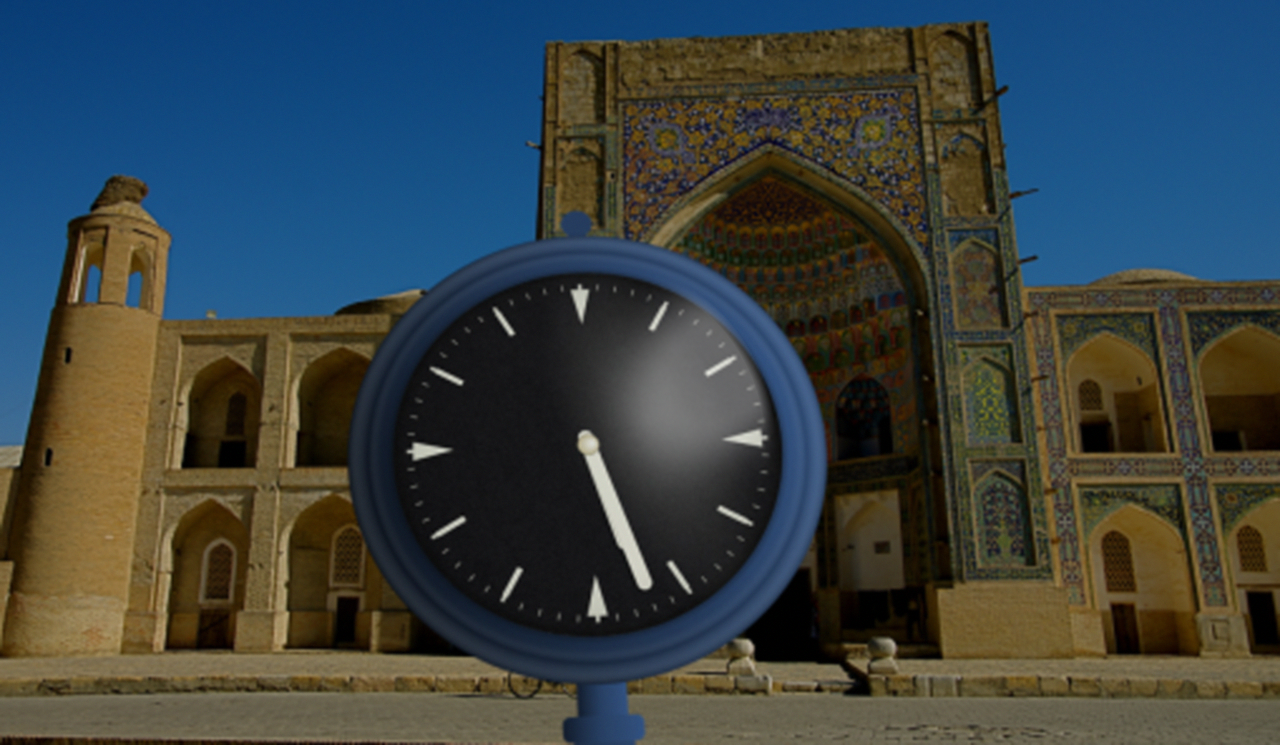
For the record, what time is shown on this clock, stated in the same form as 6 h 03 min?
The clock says 5 h 27 min
